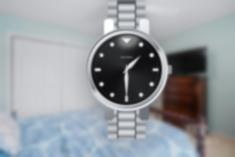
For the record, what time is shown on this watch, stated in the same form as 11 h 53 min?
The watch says 1 h 30 min
